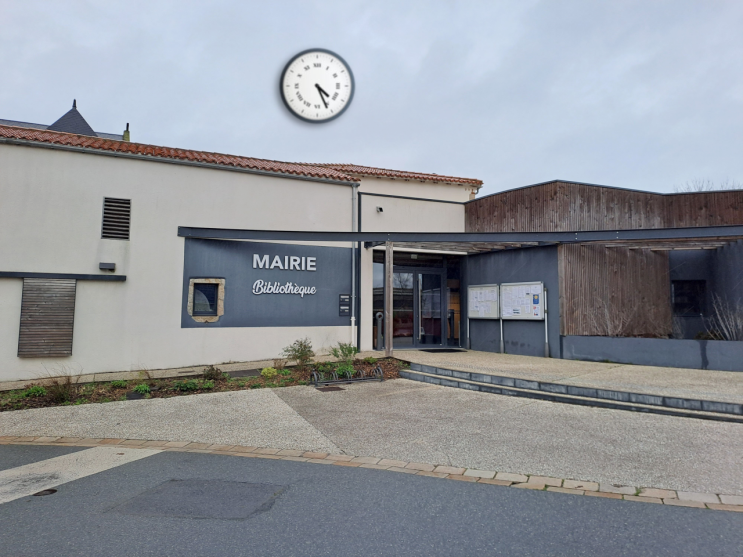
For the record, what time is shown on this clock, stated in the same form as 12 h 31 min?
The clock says 4 h 26 min
